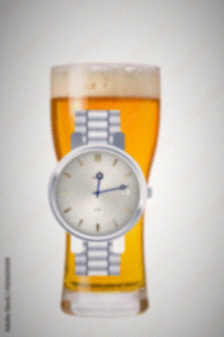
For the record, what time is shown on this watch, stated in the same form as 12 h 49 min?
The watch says 12 h 13 min
